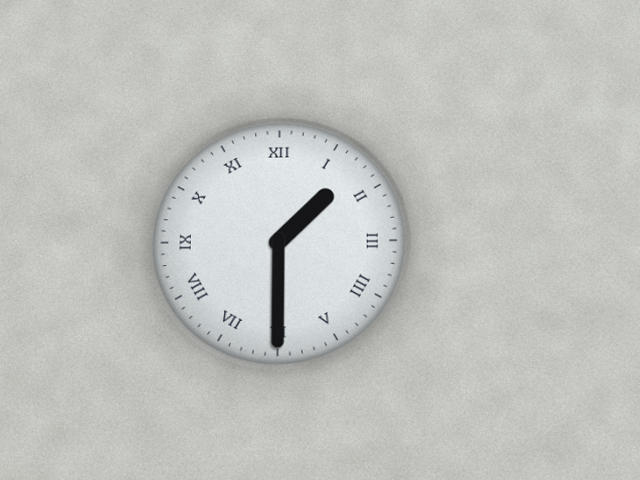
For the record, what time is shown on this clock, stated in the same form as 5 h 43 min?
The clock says 1 h 30 min
